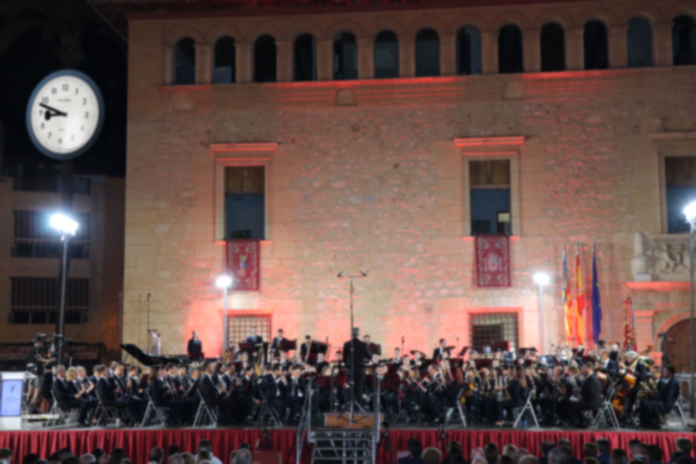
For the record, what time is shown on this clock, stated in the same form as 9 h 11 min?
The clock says 8 h 48 min
